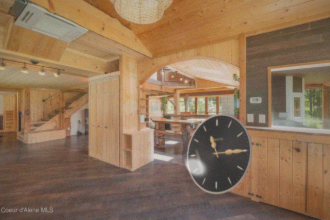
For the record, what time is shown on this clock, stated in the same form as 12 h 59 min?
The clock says 11 h 15 min
